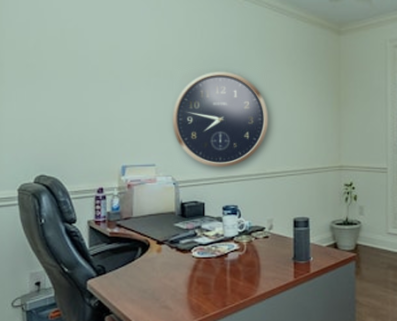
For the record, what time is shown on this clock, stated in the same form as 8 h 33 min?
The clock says 7 h 47 min
